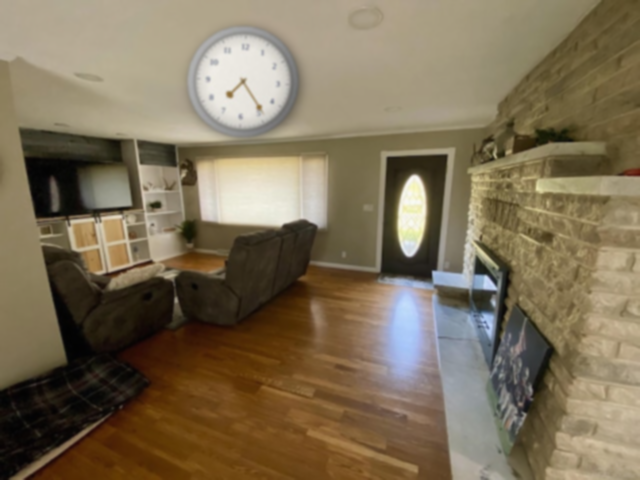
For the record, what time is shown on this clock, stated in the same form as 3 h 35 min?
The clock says 7 h 24 min
